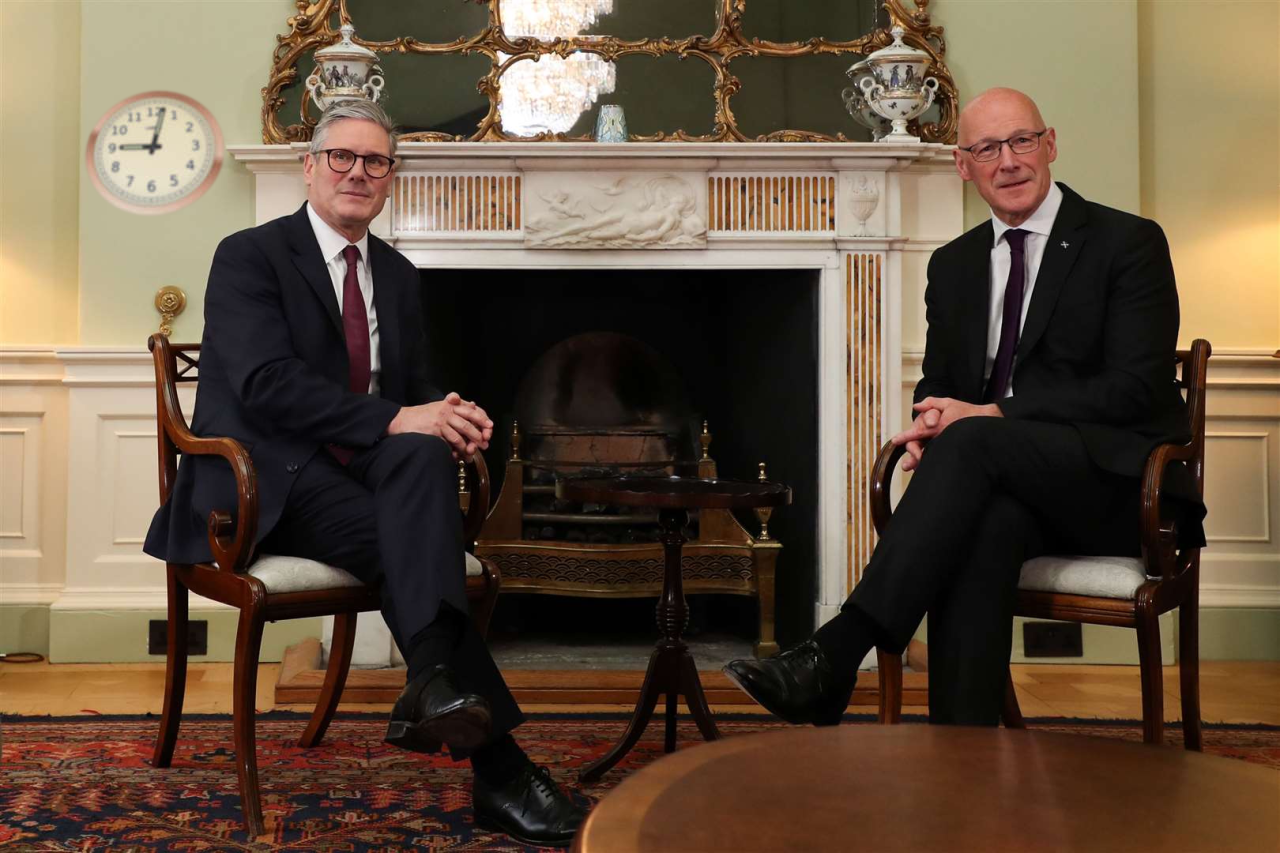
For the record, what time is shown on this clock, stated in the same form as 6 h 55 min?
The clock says 9 h 02 min
